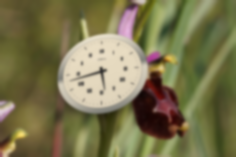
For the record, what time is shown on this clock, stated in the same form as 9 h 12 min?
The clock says 5 h 43 min
